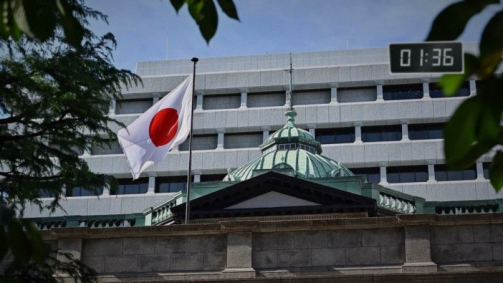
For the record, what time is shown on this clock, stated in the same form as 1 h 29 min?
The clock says 1 h 36 min
